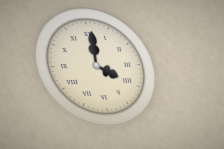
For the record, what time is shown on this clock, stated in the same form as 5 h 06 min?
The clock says 4 h 01 min
